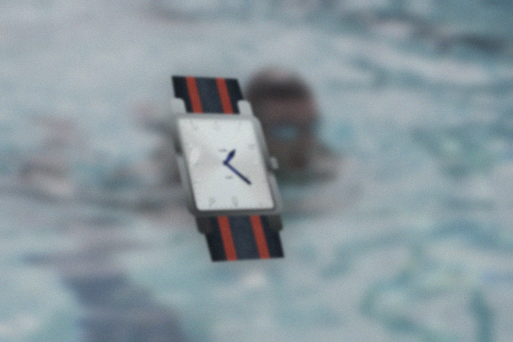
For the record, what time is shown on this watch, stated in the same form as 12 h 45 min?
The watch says 1 h 23 min
